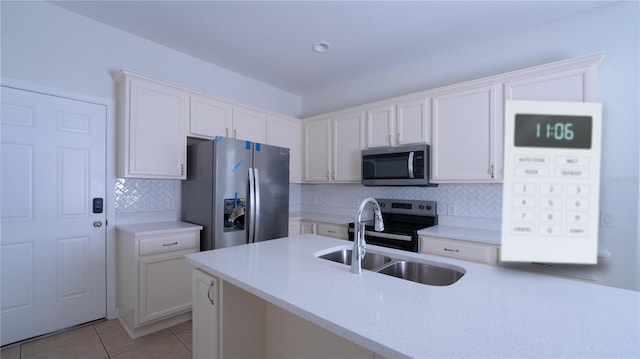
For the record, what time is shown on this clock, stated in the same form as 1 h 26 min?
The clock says 11 h 06 min
